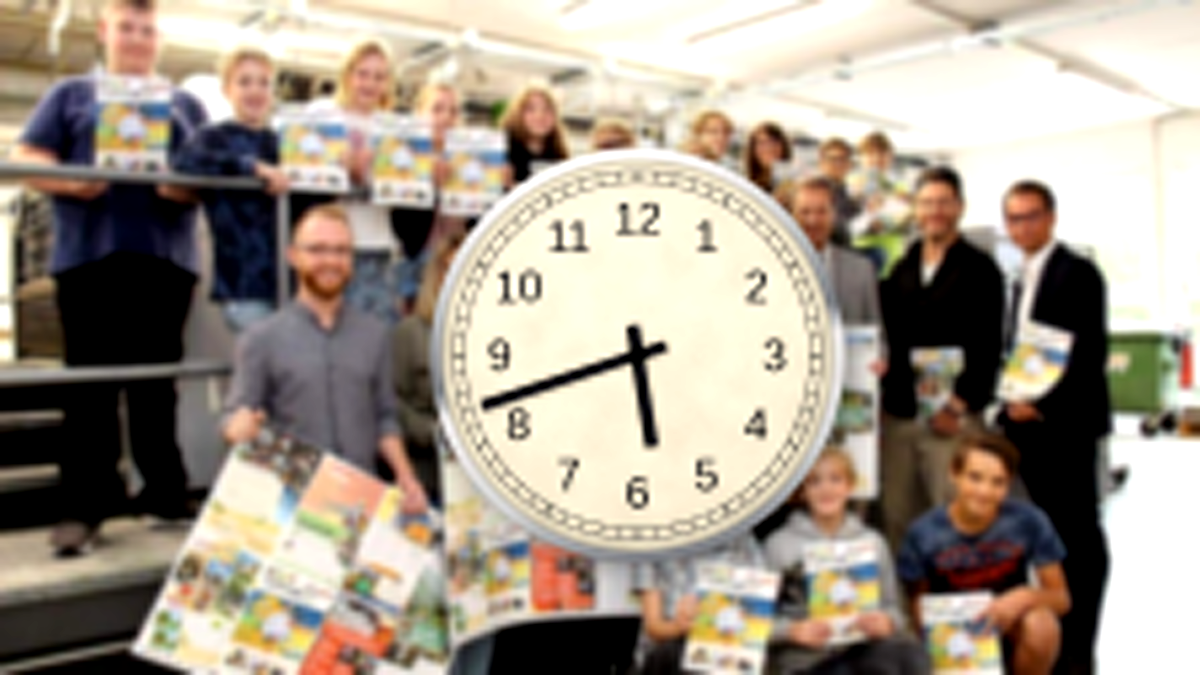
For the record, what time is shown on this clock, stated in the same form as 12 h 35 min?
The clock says 5 h 42 min
